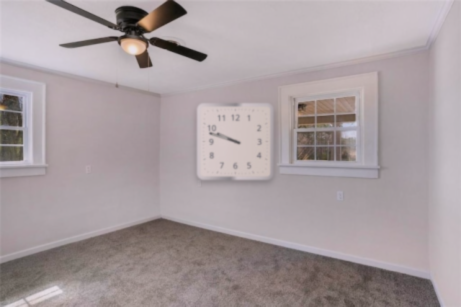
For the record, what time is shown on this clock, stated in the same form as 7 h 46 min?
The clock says 9 h 48 min
